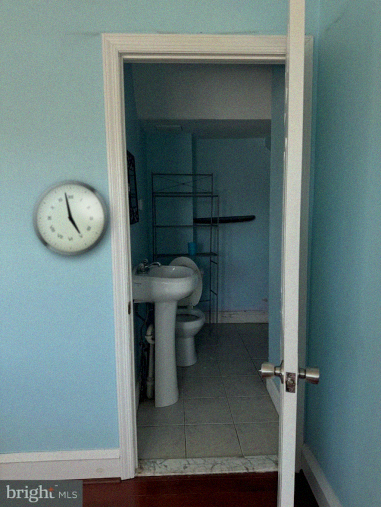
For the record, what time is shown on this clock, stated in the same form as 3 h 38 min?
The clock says 4 h 58 min
